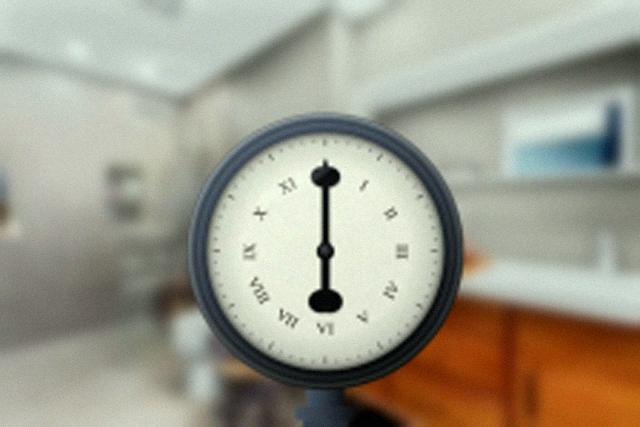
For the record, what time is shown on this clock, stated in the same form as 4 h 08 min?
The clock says 6 h 00 min
